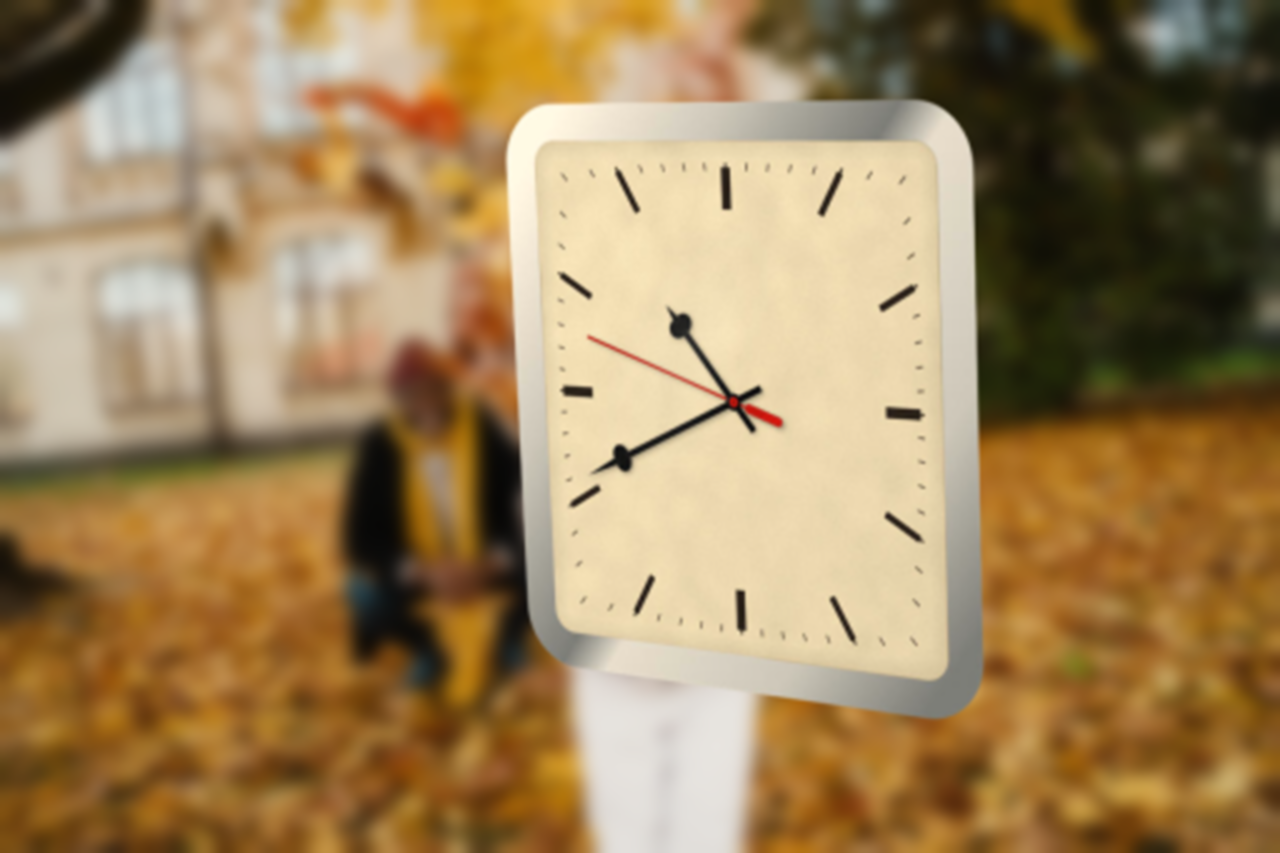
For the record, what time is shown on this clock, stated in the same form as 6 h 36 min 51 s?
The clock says 10 h 40 min 48 s
